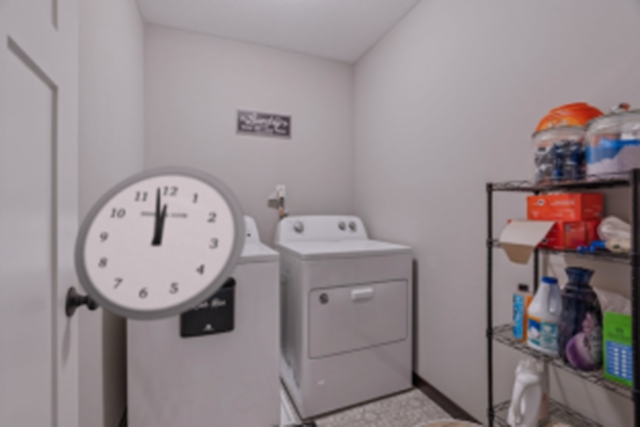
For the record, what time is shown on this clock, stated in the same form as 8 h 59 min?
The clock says 11 h 58 min
